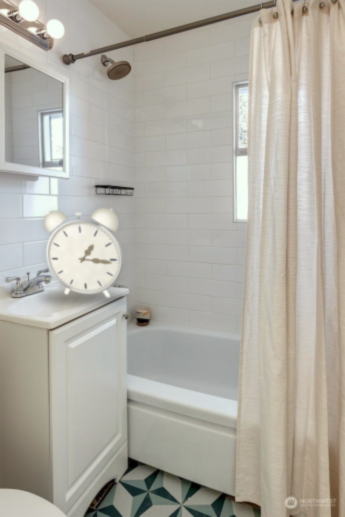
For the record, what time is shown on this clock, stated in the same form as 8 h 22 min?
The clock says 1 h 16 min
